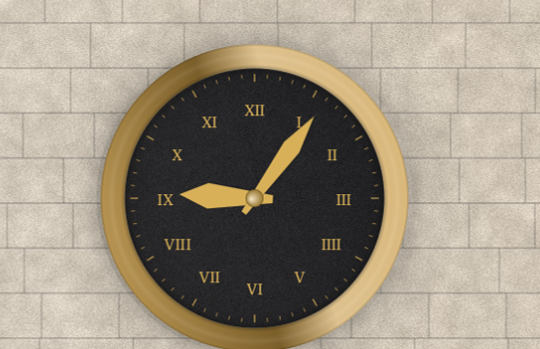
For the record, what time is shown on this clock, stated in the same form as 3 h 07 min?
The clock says 9 h 06 min
